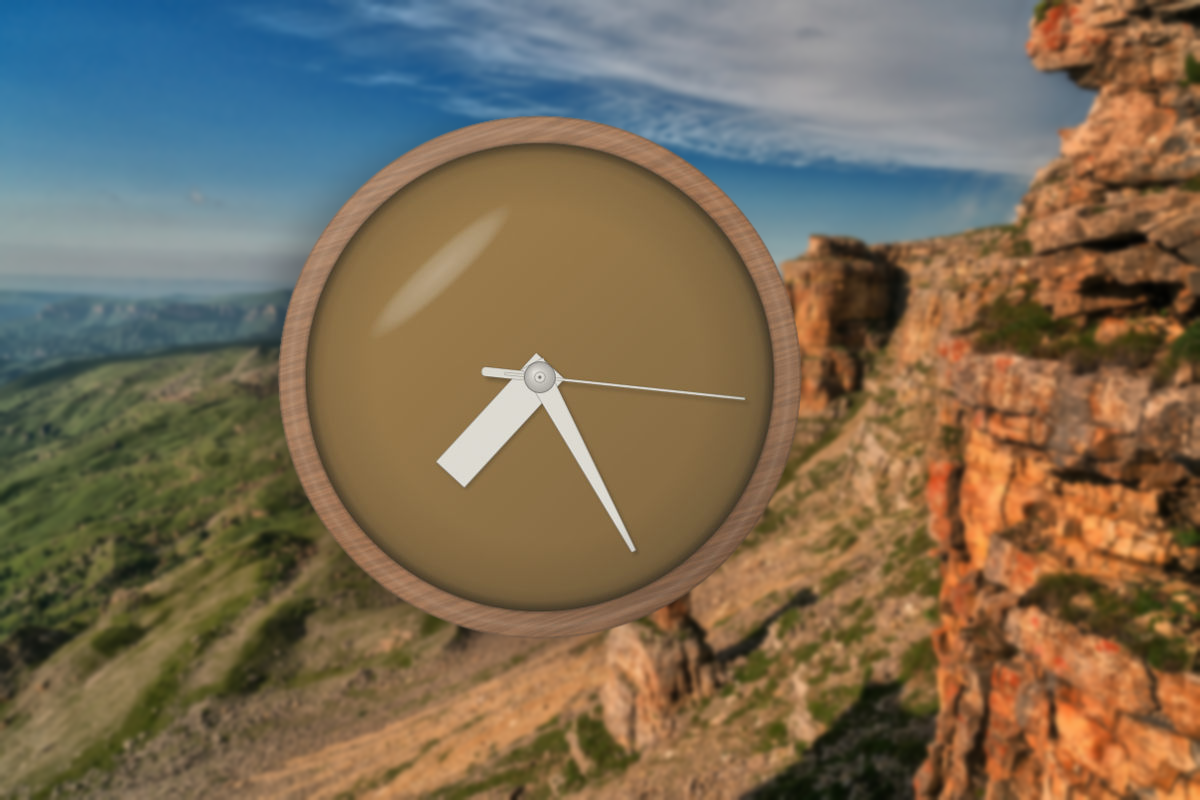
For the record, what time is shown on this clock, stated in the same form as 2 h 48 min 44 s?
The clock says 7 h 25 min 16 s
